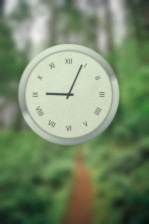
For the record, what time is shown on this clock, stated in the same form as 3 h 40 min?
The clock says 9 h 04 min
